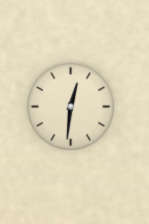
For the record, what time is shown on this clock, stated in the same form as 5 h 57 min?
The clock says 12 h 31 min
